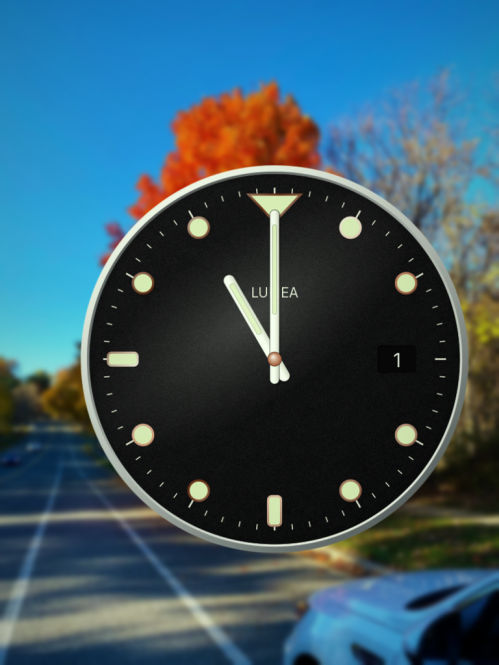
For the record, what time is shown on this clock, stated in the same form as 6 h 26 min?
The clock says 11 h 00 min
